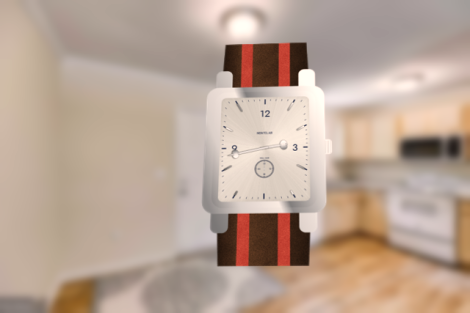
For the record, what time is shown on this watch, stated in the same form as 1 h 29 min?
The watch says 2 h 43 min
